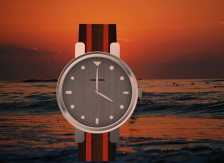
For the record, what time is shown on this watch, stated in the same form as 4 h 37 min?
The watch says 4 h 00 min
